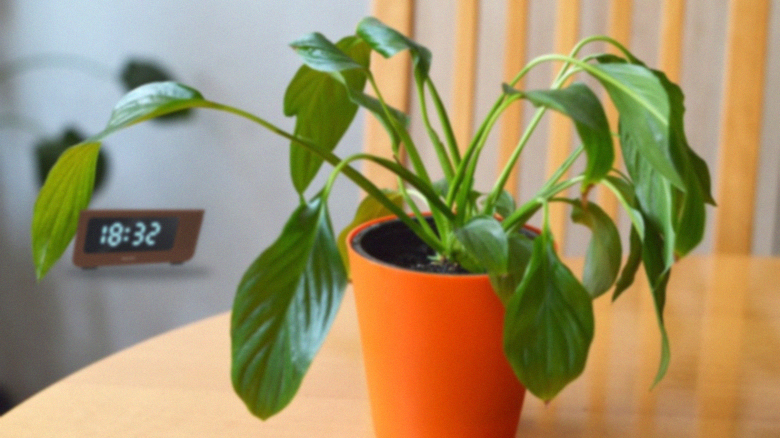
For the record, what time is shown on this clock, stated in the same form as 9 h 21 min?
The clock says 18 h 32 min
